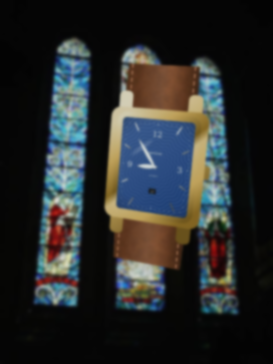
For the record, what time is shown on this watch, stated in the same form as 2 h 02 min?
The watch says 8 h 54 min
